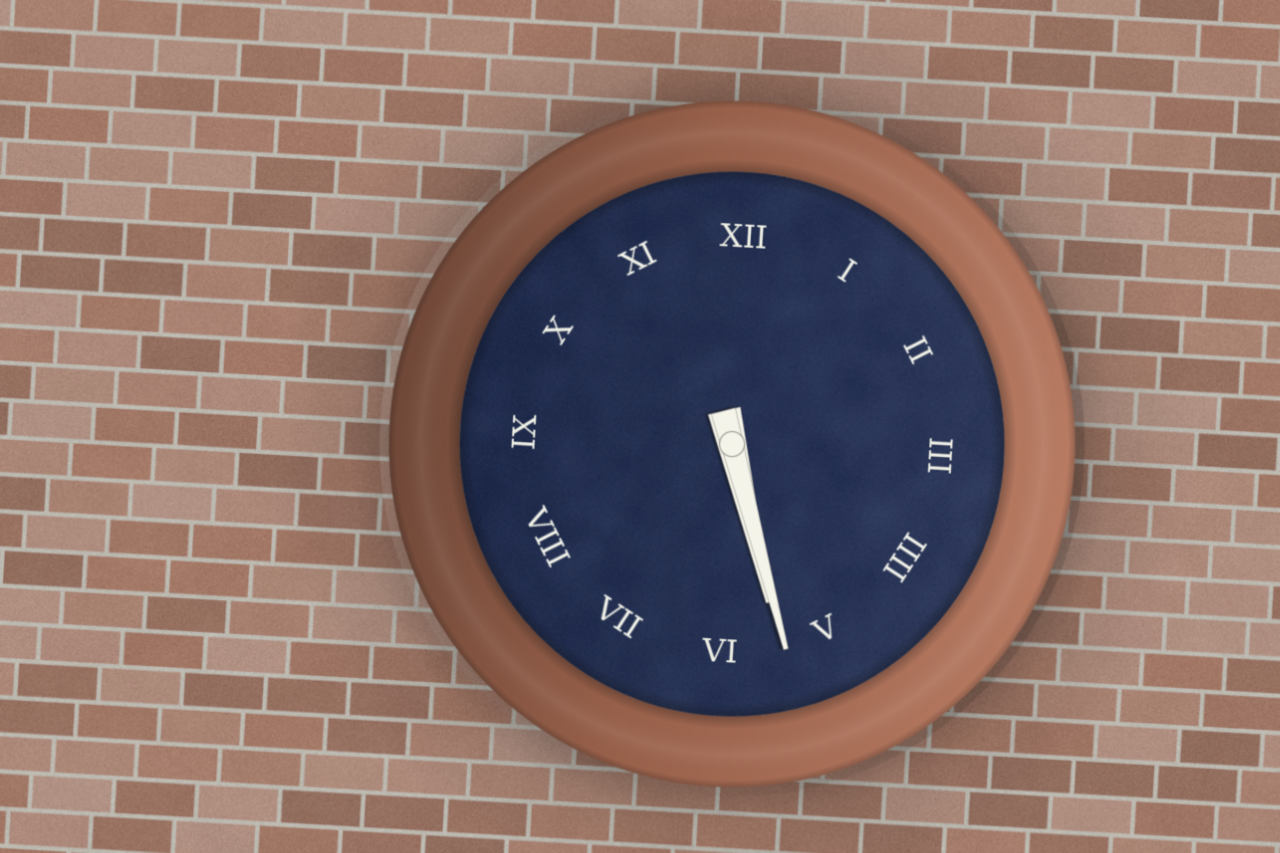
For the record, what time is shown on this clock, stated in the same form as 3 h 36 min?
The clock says 5 h 27 min
